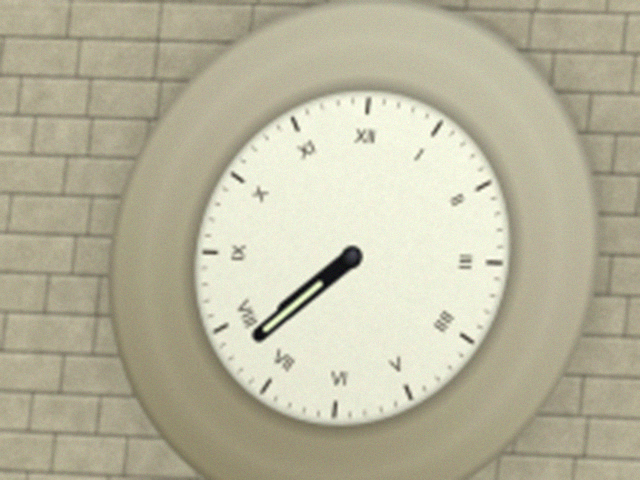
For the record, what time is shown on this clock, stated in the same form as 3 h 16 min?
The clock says 7 h 38 min
